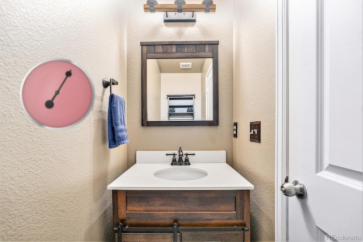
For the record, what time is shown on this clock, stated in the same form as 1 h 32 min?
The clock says 7 h 05 min
